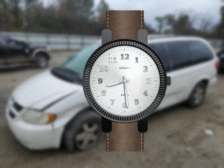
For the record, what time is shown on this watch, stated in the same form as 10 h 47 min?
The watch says 8 h 29 min
